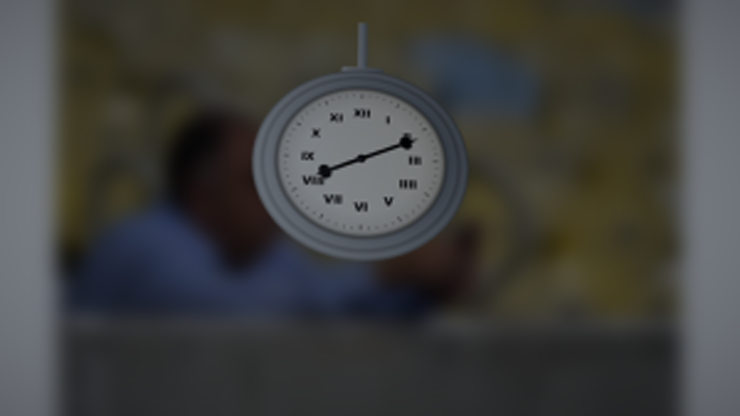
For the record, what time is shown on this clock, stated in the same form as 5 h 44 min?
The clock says 8 h 11 min
